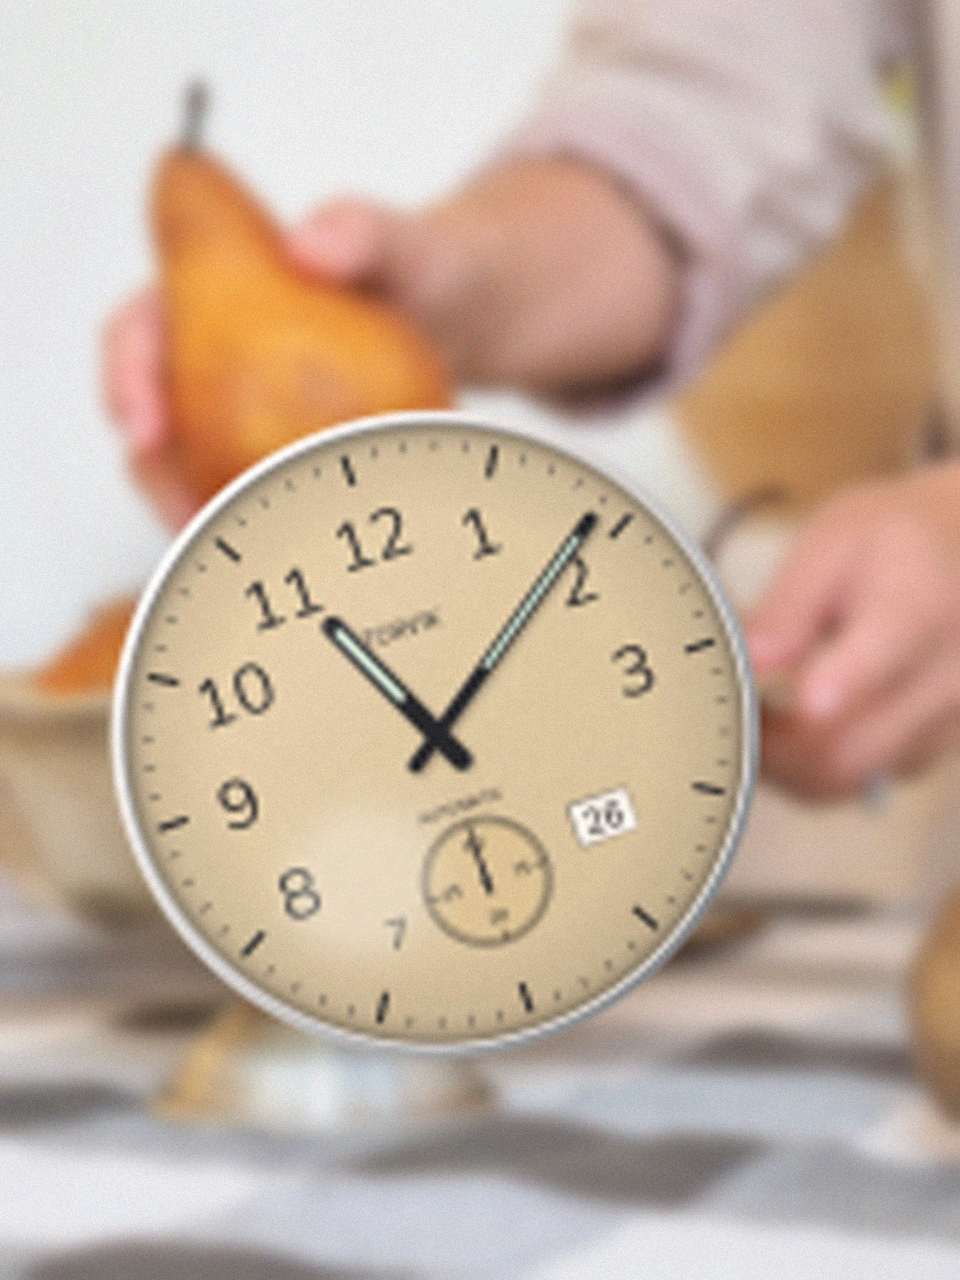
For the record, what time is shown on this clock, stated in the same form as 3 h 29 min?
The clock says 11 h 09 min
